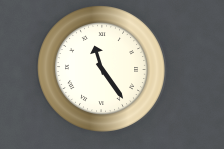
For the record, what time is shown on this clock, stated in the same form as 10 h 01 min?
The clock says 11 h 24 min
